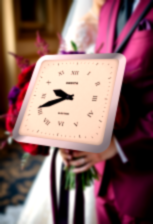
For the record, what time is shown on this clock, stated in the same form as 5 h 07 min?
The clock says 9 h 41 min
